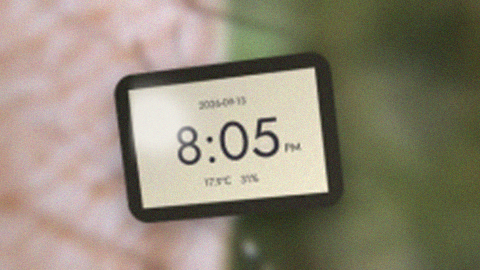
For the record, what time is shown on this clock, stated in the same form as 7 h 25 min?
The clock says 8 h 05 min
